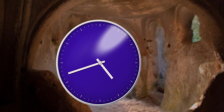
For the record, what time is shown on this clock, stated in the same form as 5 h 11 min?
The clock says 4 h 42 min
